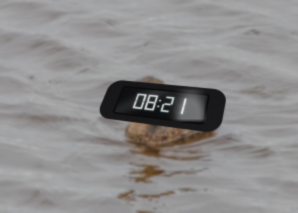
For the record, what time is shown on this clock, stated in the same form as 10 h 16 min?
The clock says 8 h 21 min
